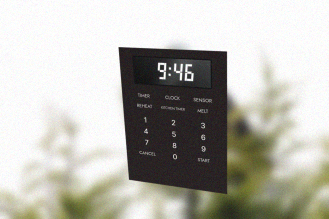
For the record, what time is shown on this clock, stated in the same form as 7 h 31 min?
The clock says 9 h 46 min
